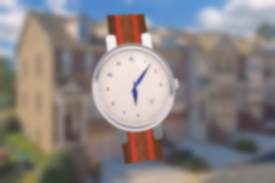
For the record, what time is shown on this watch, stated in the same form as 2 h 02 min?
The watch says 6 h 07 min
